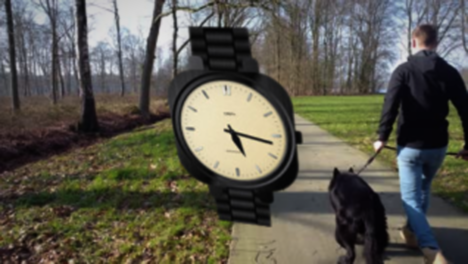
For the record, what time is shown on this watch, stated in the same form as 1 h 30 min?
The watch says 5 h 17 min
